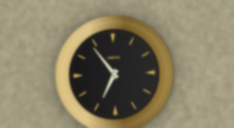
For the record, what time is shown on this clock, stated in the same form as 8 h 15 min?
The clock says 6 h 54 min
